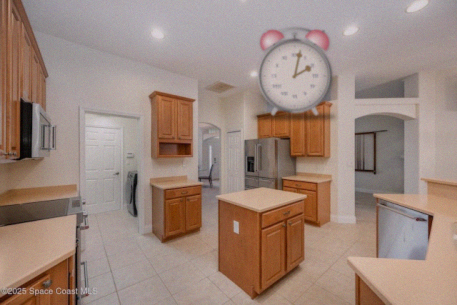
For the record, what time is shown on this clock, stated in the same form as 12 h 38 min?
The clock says 2 h 02 min
